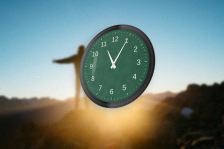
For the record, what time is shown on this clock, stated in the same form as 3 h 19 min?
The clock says 11 h 05 min
